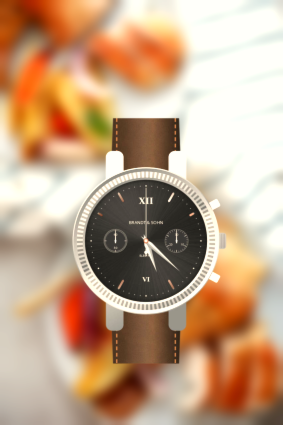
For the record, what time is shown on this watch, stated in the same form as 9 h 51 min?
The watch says 5 h 22 min
